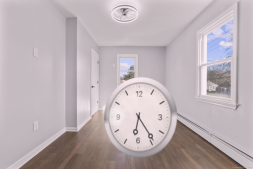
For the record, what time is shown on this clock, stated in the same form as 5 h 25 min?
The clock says 6 h 24 min
